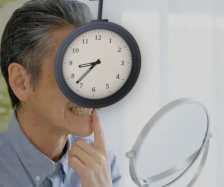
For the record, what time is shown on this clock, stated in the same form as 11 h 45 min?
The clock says 8 h 37 min
